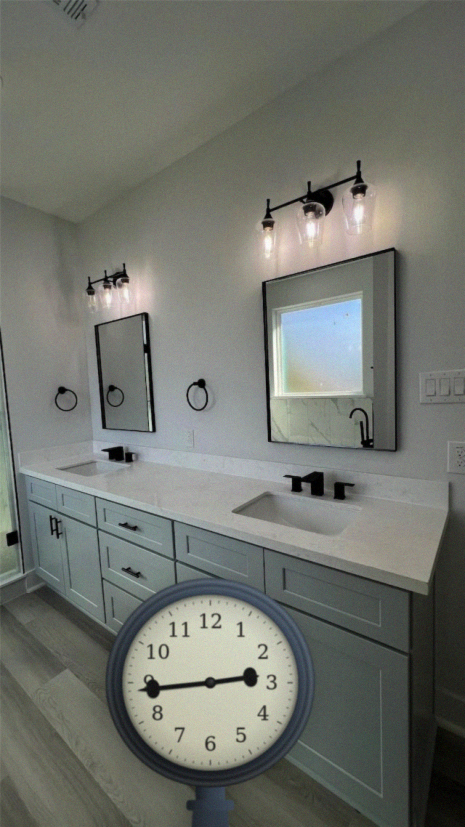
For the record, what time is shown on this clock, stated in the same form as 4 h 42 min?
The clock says 2 h 44 min
